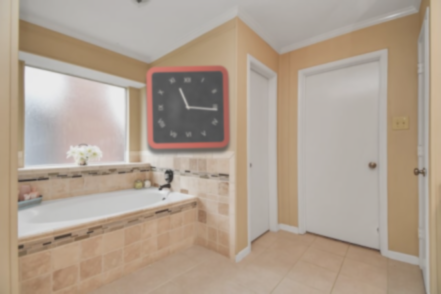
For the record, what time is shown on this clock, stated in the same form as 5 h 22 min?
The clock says 11 h 16 min
